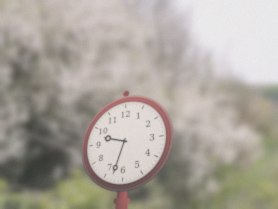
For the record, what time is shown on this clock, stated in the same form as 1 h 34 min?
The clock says 9 h 33 min
